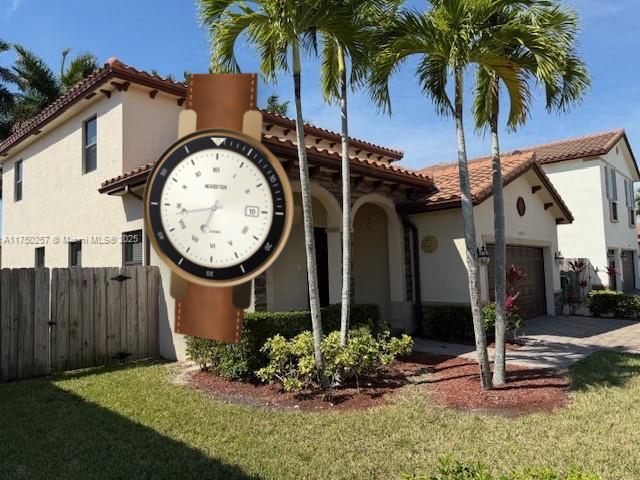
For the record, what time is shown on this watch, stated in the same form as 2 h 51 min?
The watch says 6 h 43 min
